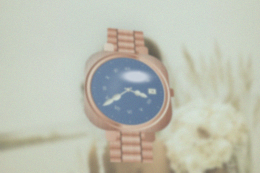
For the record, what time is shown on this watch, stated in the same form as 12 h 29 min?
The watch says 3 h 39 min
